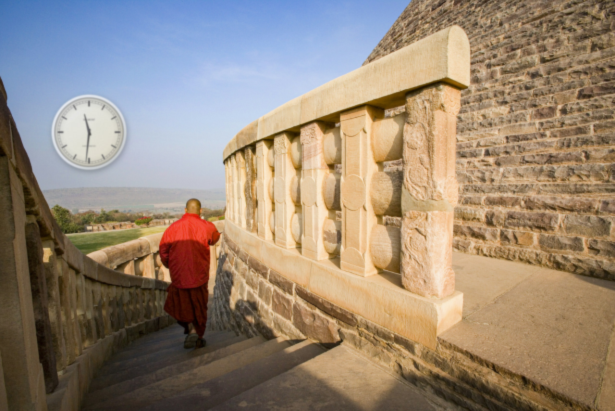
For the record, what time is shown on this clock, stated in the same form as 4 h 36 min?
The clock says 11 h 31 min
